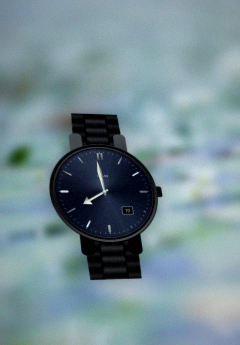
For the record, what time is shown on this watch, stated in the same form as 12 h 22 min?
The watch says 7 h 59 min
